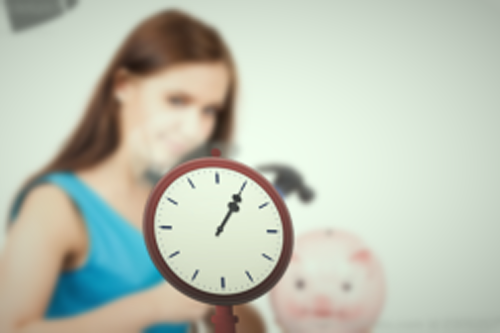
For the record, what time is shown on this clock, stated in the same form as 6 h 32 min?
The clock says 1 h 05 min
